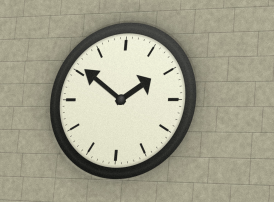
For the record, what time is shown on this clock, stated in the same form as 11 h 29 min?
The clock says 1 h 51 min
